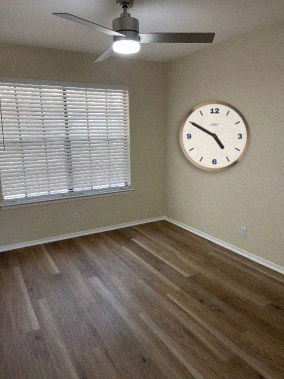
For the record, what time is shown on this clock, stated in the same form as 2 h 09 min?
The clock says 4 h 50 min
